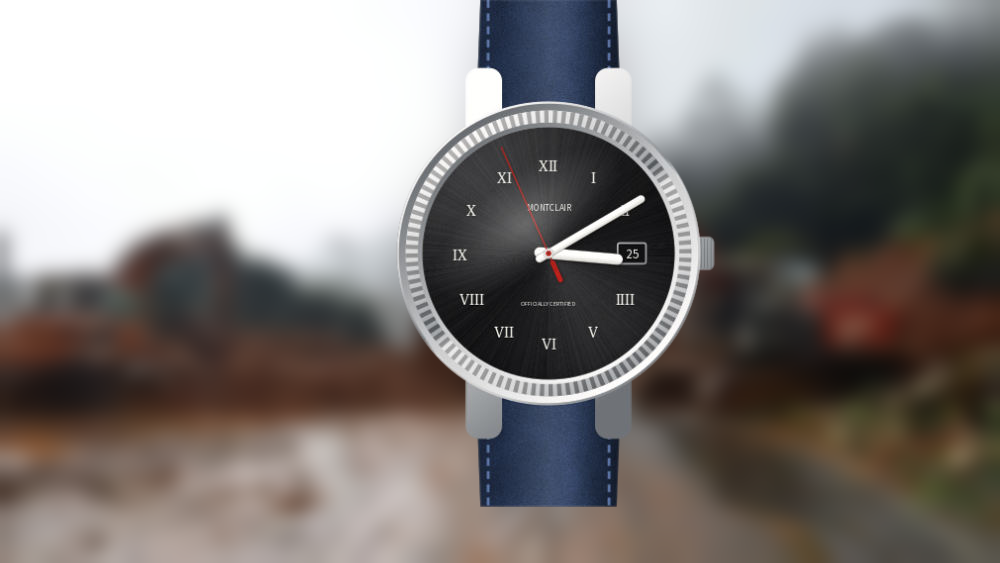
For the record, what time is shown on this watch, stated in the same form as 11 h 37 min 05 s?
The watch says 3 h 09 min 56 s
